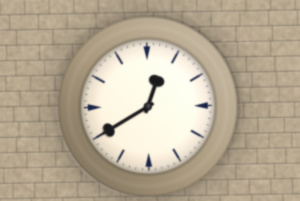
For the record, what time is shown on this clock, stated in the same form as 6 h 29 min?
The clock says 12 h 40 min
